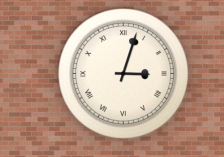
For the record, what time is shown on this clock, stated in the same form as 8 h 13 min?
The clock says 3 h 03 min
